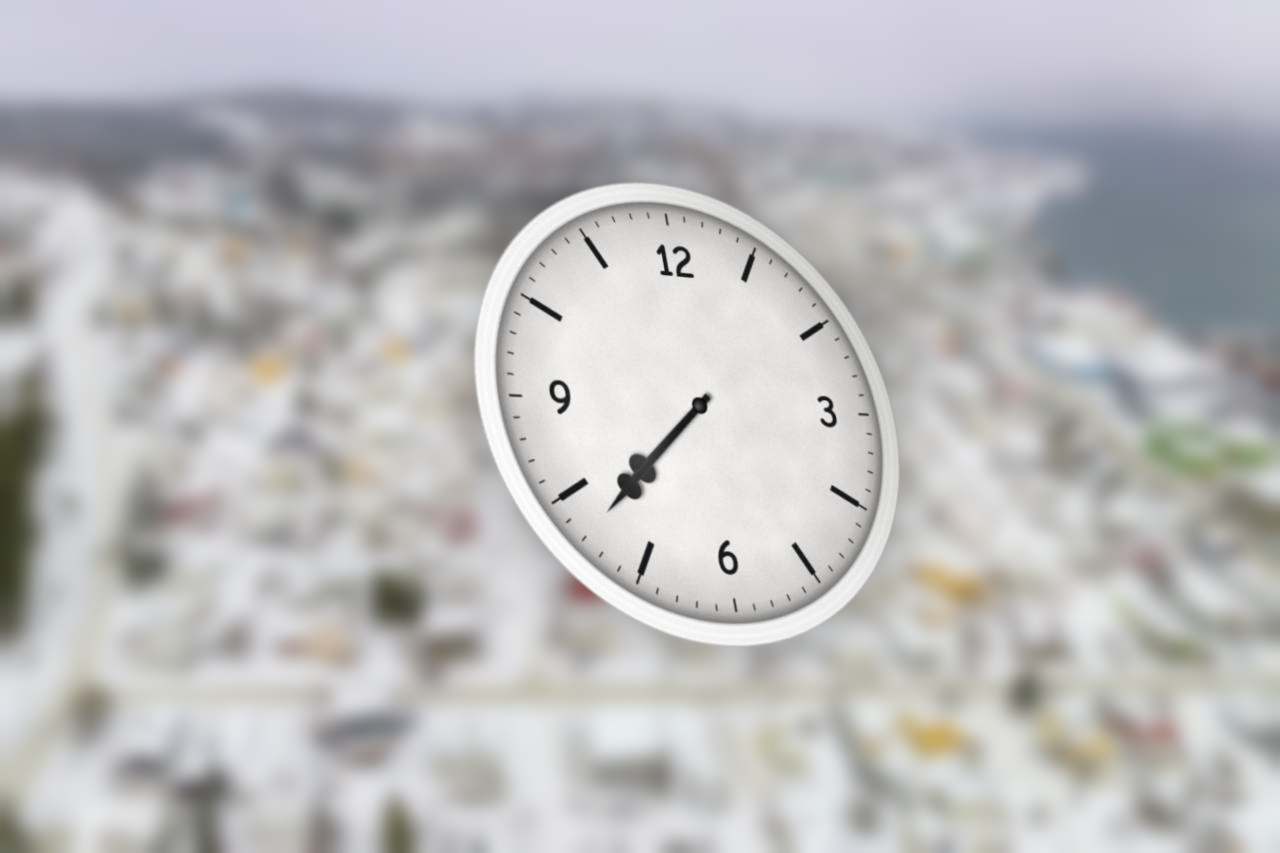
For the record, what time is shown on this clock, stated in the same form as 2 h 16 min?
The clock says 7 h 38 min
